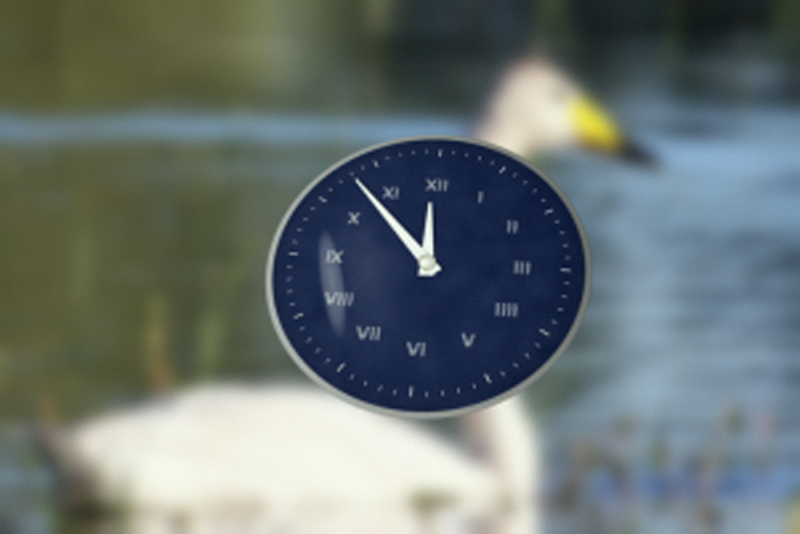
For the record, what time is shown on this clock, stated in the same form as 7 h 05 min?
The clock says 11 h 53 min
